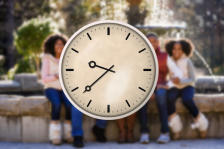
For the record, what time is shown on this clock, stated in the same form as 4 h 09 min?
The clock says 9 h 38 min
